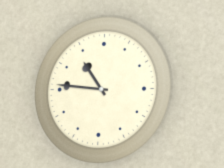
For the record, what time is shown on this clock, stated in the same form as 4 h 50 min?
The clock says 10 h 46 min
